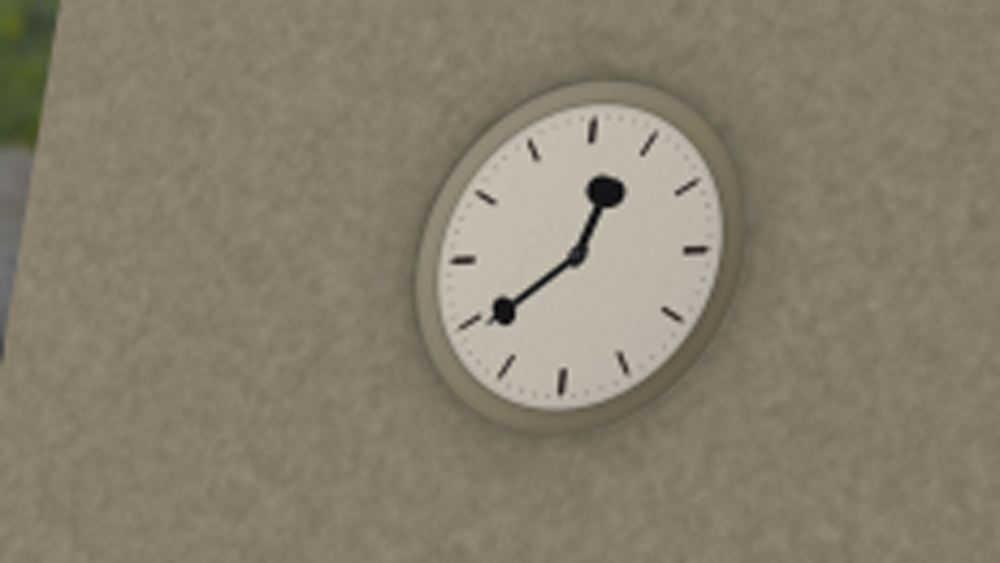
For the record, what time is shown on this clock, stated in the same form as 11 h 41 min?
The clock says 12 h 39 min
